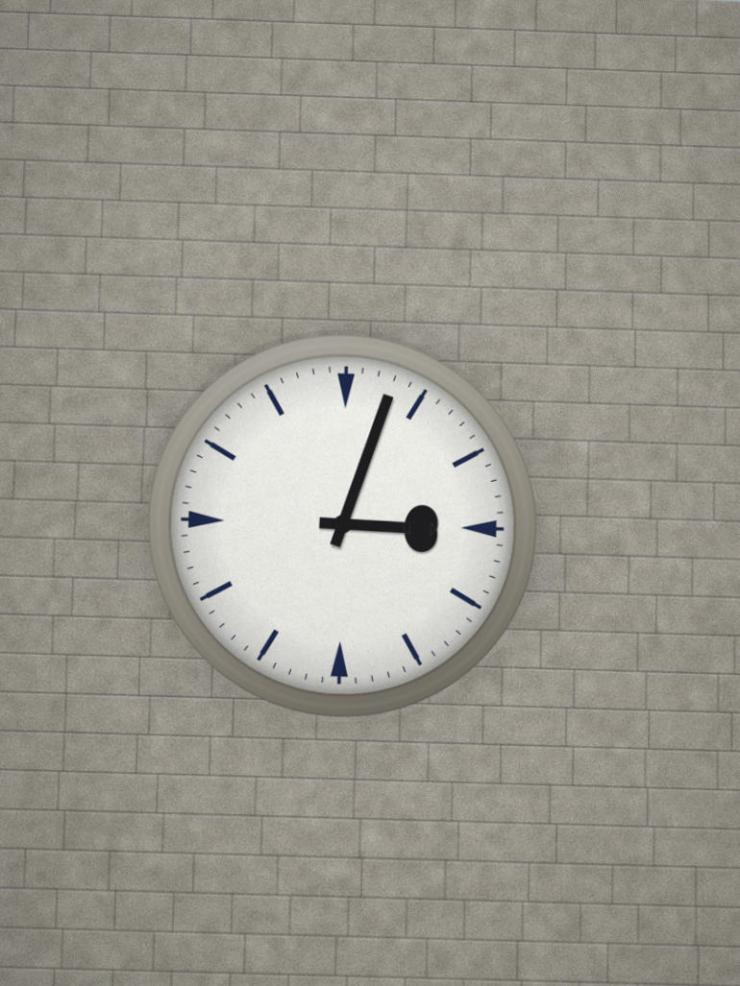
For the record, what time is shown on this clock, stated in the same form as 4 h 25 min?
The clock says 3 h 03 min
